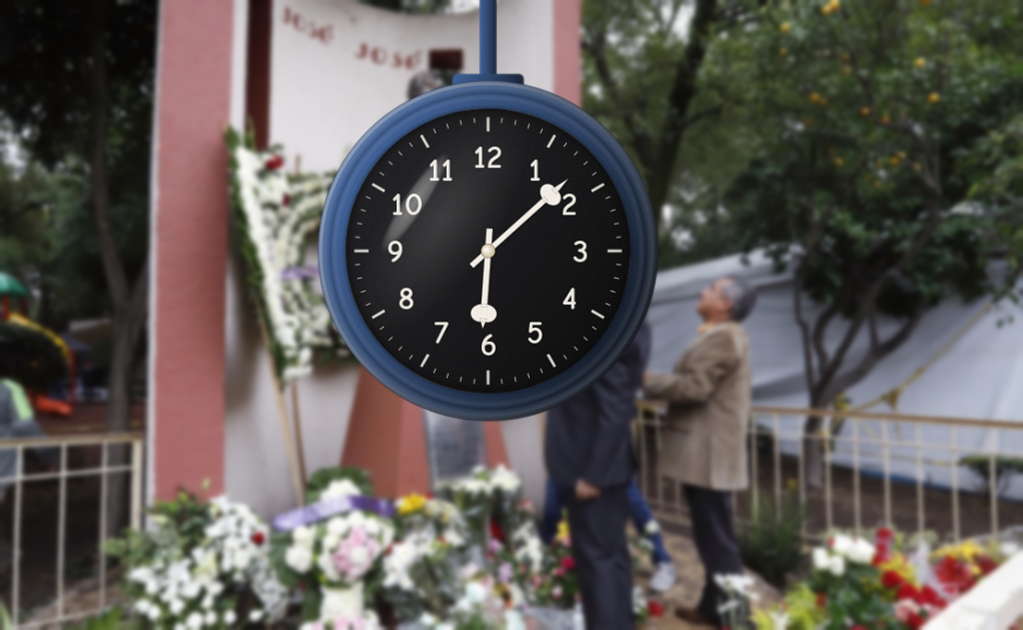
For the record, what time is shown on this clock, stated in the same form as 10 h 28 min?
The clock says 6 h 08 min
